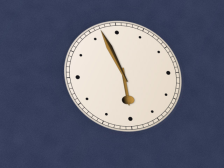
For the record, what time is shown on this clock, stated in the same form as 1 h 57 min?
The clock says 5 h 57 min
